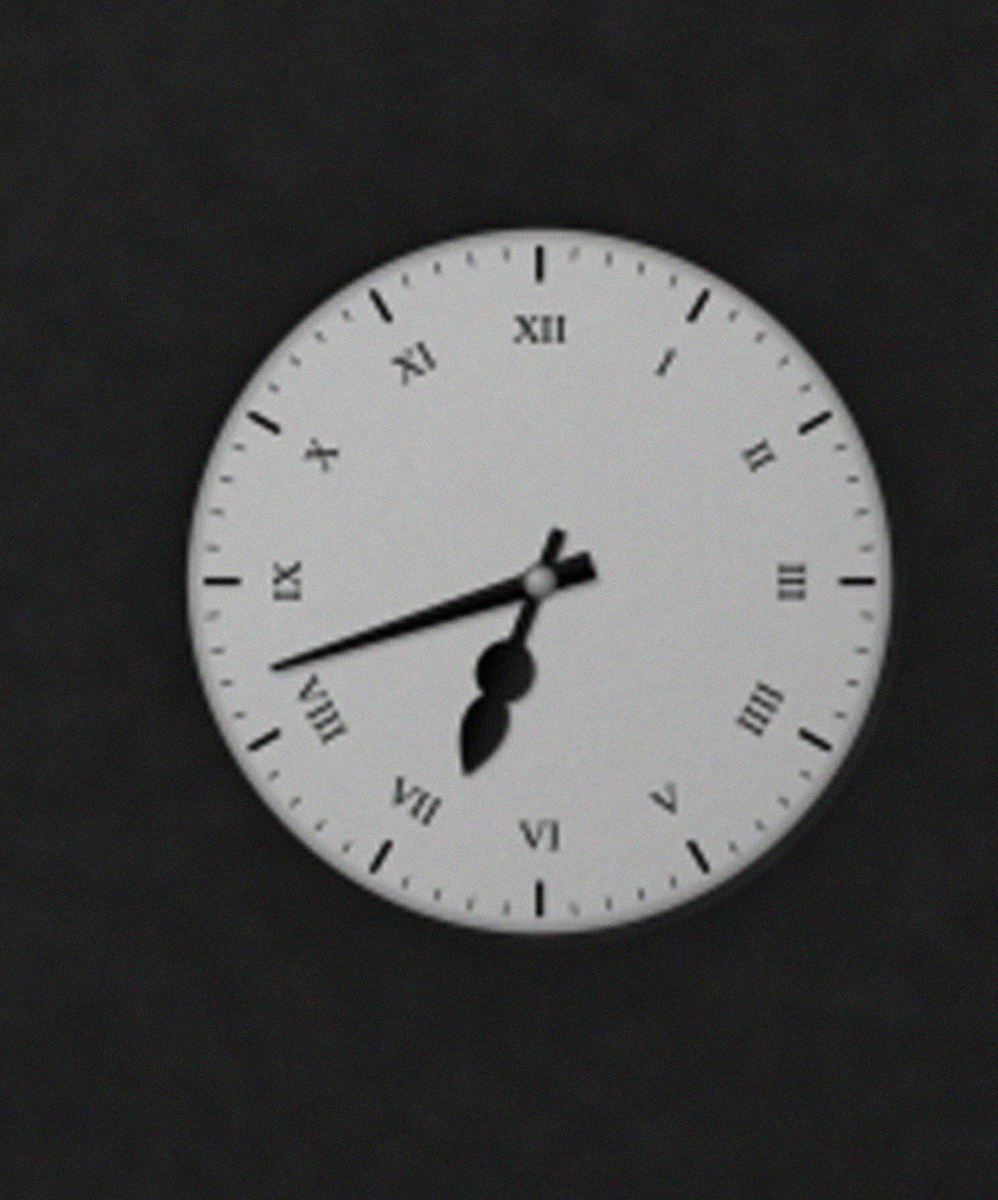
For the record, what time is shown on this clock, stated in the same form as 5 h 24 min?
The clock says 6 h 42 min
